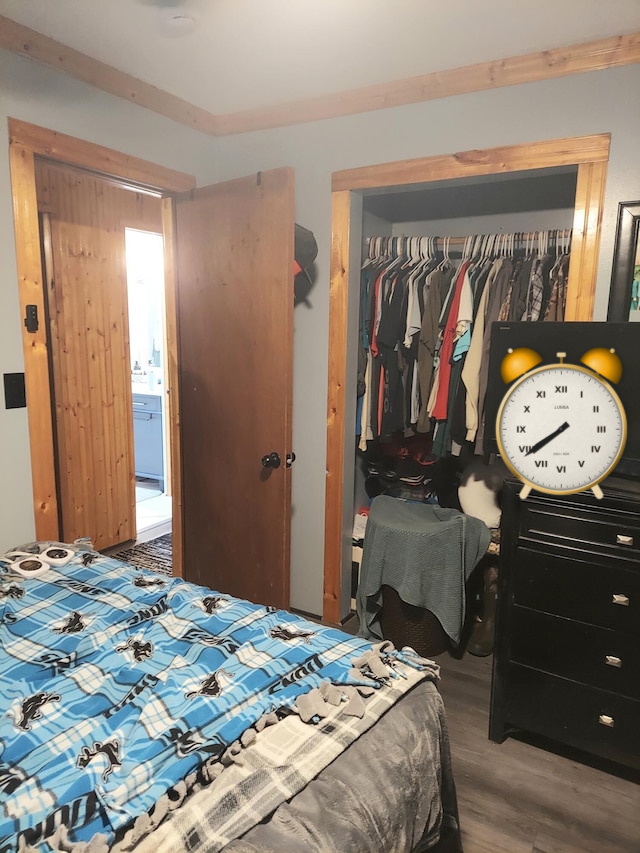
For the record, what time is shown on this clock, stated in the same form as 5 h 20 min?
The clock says 7 h 39 min
